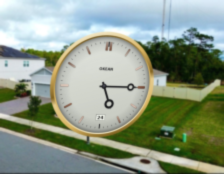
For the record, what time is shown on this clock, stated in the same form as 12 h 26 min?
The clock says 5 h 15 min
